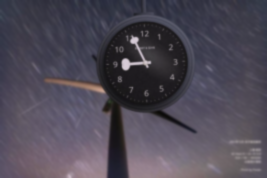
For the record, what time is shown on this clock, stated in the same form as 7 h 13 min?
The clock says 8 h 56 min
